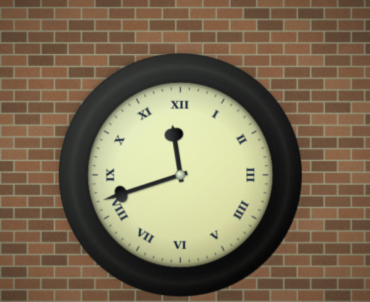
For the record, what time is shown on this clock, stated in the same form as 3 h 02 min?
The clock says 11 h 42 min
